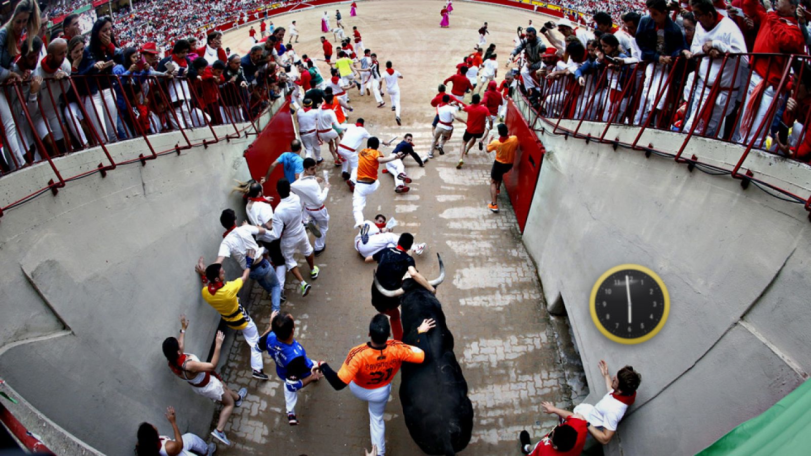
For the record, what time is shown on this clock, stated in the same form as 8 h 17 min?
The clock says 5 h 59 min
